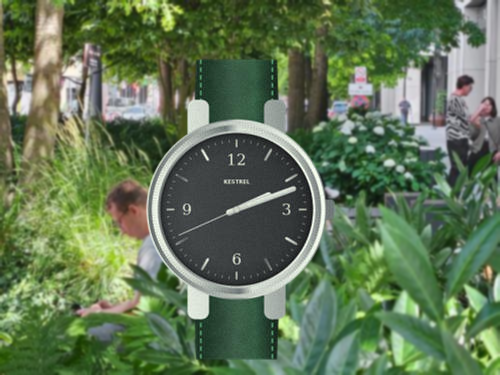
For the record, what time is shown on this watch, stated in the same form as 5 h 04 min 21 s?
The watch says 2 h 11 min 41 s
